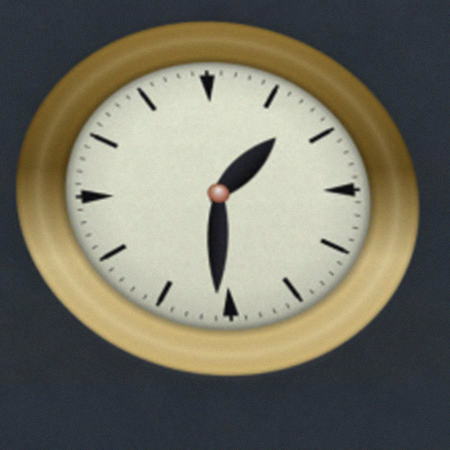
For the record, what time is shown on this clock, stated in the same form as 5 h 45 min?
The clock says 1 h 31 min
